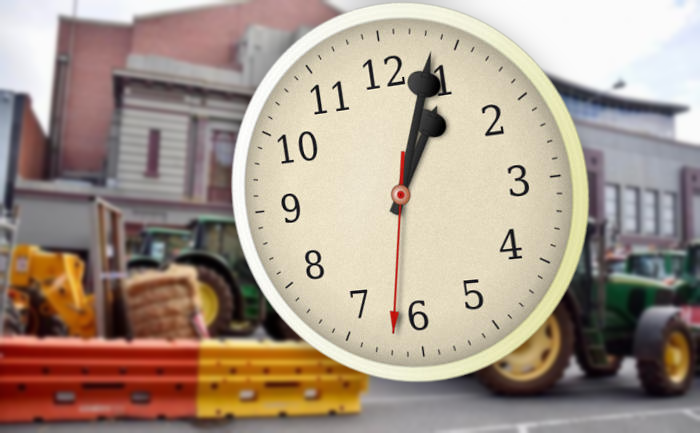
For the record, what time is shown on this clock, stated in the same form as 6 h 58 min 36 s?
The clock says 1 h 03 min 32 s
